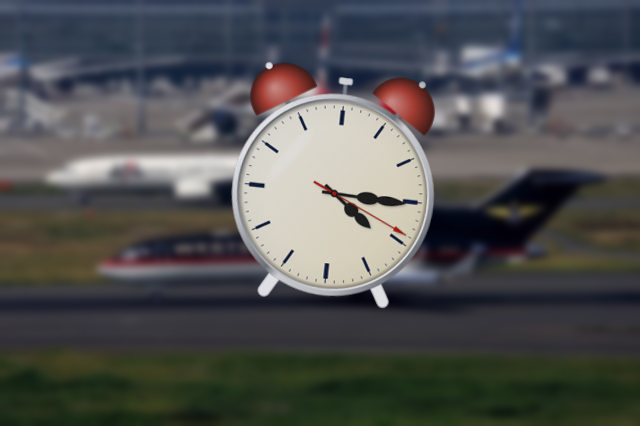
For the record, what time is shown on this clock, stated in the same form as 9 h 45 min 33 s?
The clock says 4 h 15 min 19 s
